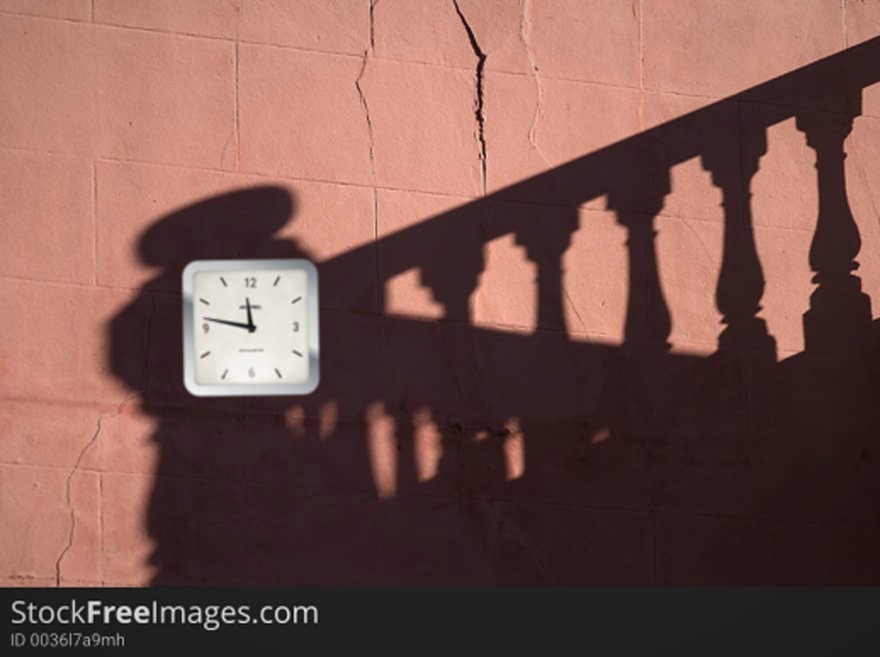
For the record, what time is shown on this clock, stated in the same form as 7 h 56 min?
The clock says 11 h 47 min
